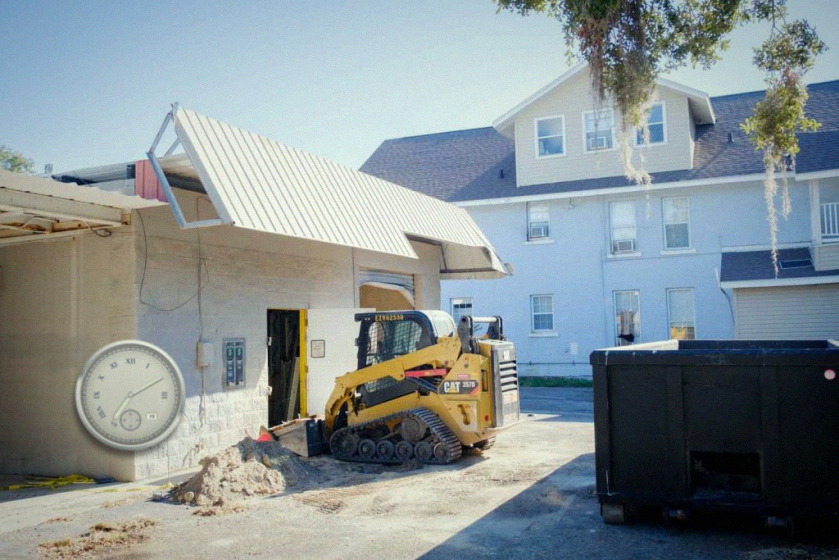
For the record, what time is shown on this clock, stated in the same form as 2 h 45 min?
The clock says 7 h 10 min
